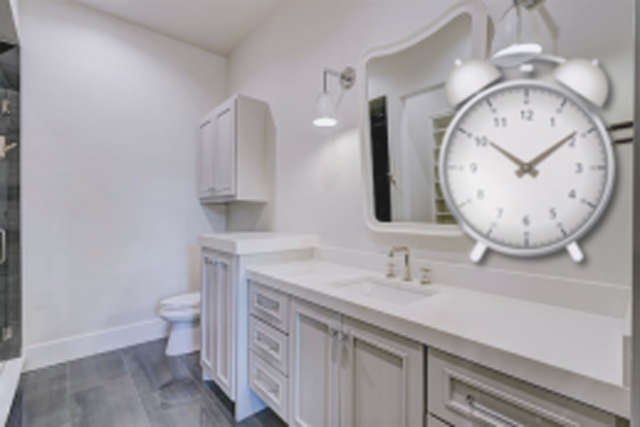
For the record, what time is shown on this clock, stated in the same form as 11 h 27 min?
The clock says 10 h 09 min
